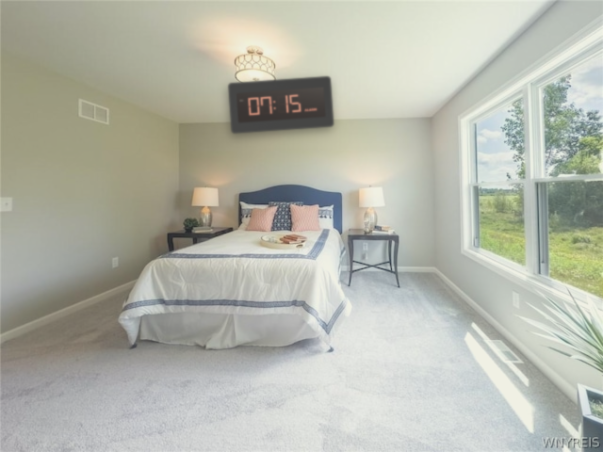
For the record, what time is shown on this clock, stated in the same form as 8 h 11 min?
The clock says 7 h 15 min
